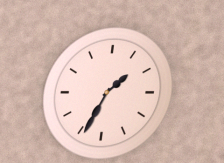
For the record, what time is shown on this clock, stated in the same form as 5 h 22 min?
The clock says 1 h 34 min
